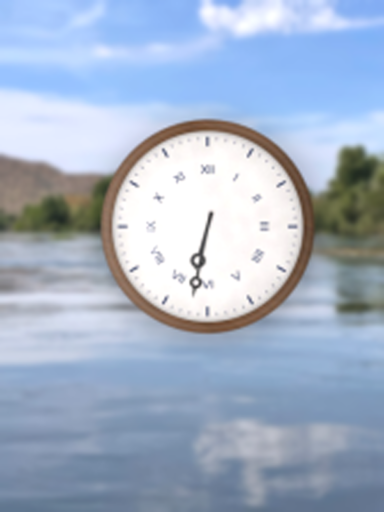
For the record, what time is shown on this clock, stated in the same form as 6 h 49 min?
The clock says 6 h 32 min
